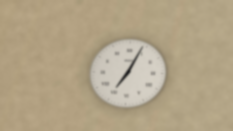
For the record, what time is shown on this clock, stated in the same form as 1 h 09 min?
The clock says 7 h 04 min
